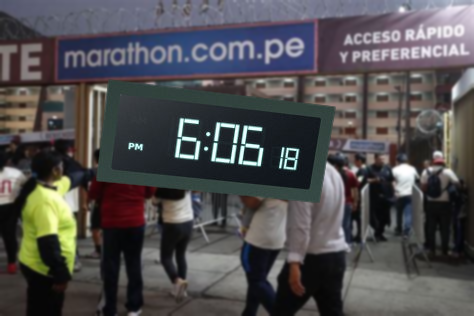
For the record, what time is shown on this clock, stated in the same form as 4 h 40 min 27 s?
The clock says 6 h 06 min 18 s
